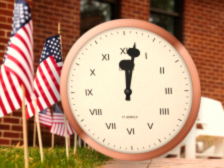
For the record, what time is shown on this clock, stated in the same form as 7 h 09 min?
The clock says 12 h 02 min
